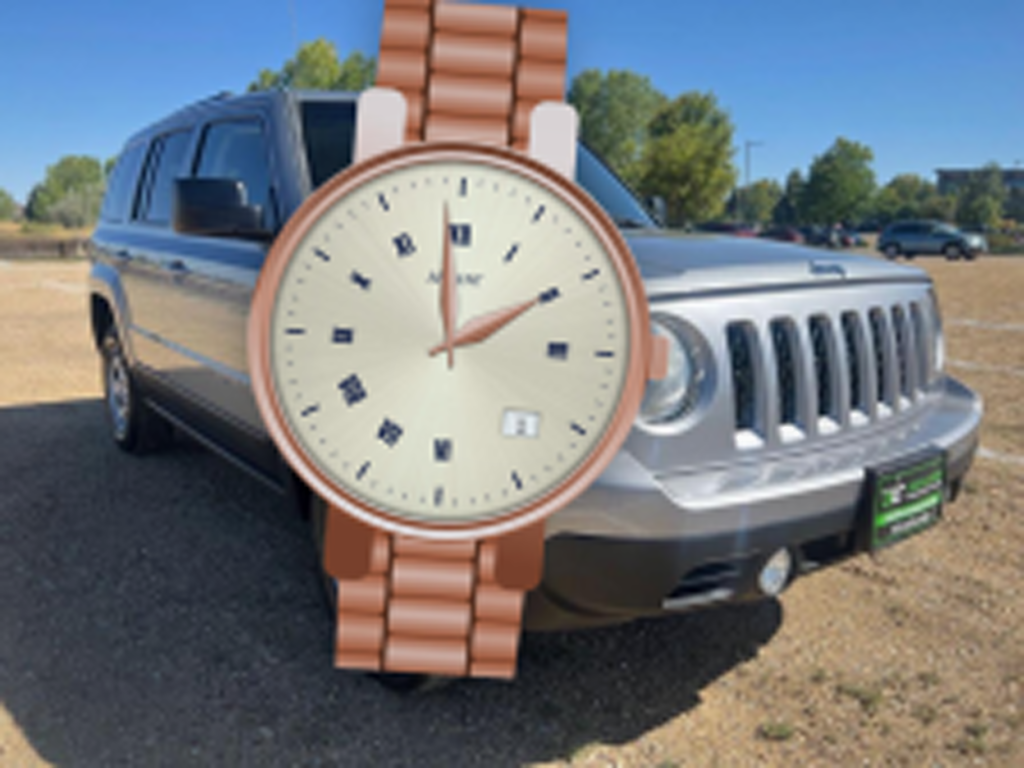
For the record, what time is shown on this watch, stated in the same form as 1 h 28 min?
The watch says 1 h 59 min
